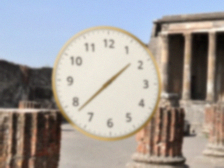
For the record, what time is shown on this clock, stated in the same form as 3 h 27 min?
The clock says 1 h 38 min
